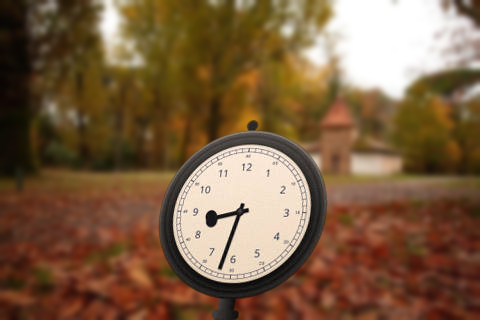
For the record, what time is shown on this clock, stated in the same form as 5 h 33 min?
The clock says 8 h 32 min
